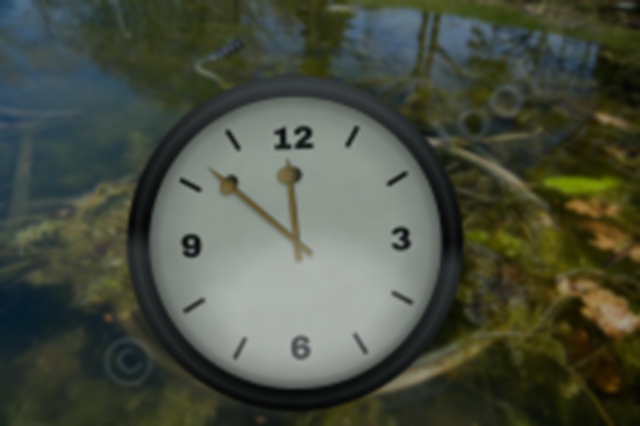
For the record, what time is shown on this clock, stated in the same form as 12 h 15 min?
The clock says 11 h 52 min
